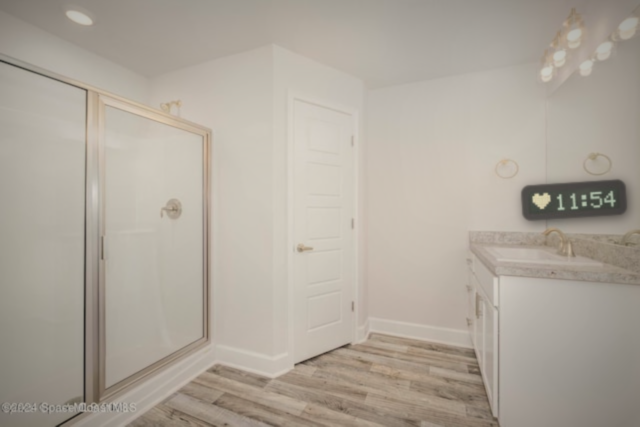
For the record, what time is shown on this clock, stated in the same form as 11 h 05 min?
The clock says 11 h 54 min
